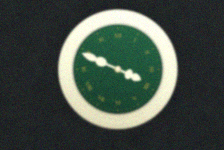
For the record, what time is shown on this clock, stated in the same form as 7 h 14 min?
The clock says 3 h 49 min
